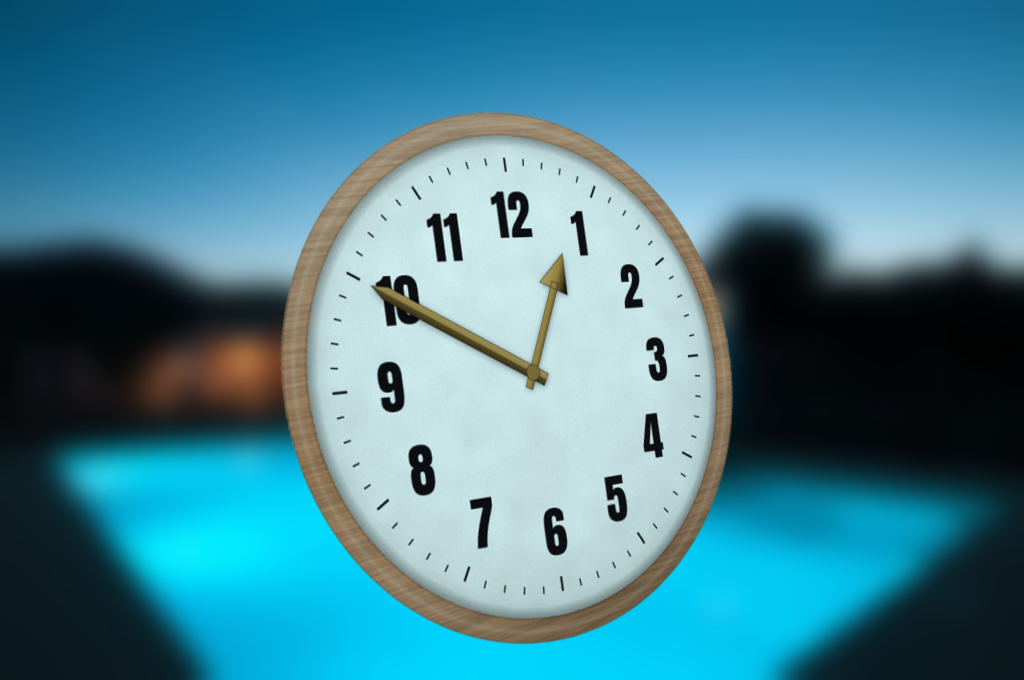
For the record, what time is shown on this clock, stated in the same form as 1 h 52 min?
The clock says 12 h 50 min
